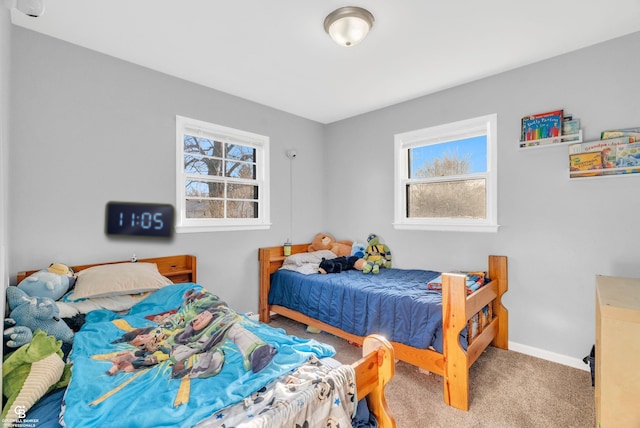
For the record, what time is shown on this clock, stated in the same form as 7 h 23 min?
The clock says 11 h 05 min
